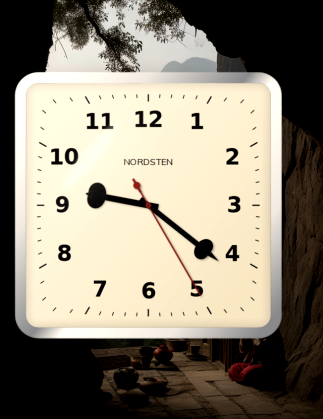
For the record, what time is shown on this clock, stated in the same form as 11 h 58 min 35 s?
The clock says 9 h 21 min 25 s
